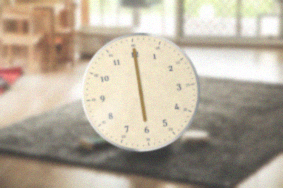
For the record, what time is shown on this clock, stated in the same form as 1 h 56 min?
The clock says 6 h 00 min
